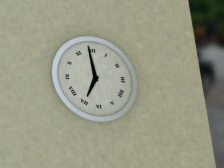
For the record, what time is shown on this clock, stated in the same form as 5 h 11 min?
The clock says 6 h 59 min
